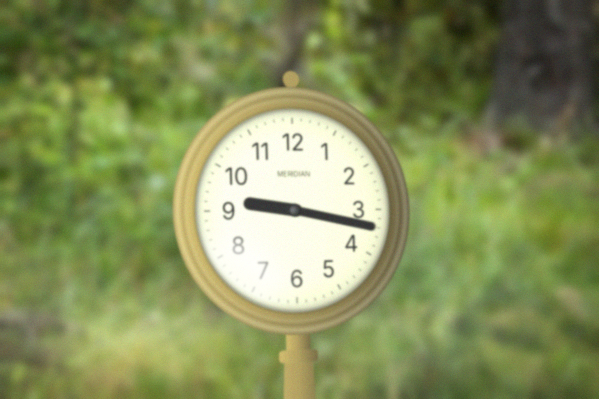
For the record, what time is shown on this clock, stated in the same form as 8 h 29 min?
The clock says 9 h 17 min
